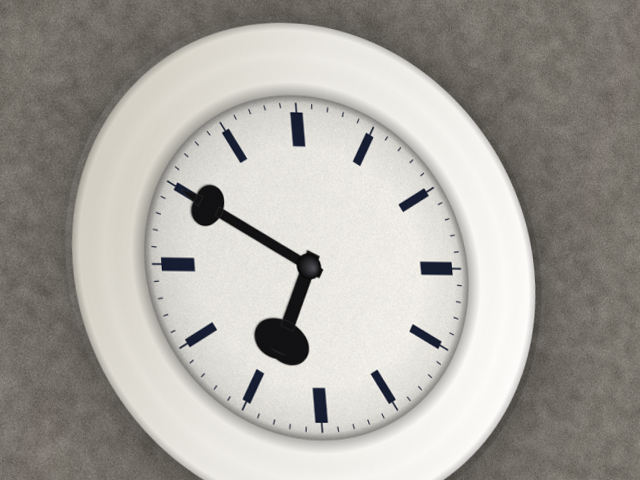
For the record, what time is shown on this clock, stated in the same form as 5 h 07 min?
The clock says 6 h 50 min
